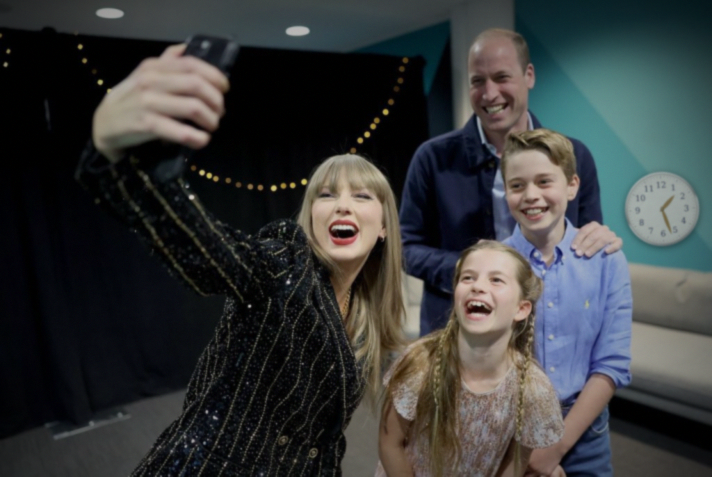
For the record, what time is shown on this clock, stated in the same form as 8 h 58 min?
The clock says 1 h 27 min
